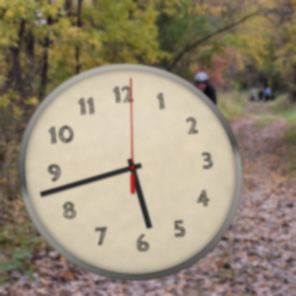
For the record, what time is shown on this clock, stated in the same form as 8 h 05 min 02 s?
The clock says 5 h 43 min 01 s
